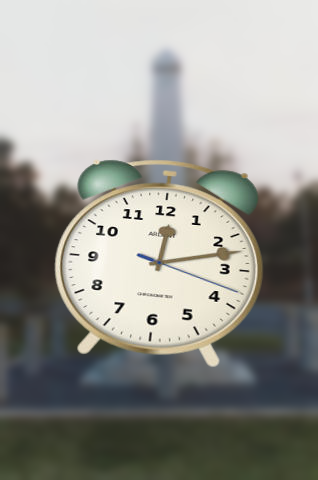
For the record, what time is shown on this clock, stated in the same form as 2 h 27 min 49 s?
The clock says 12 h 12 min 18 s
